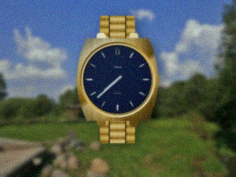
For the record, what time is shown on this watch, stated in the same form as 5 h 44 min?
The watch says 7 h 38 min
